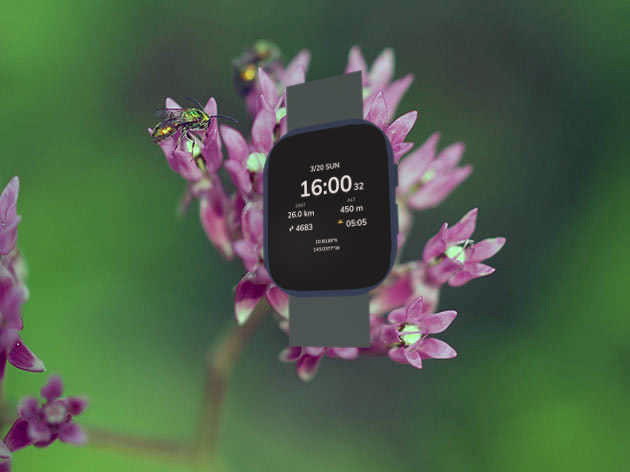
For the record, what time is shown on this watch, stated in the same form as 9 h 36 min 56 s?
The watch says 16 h 00 min 32 s
